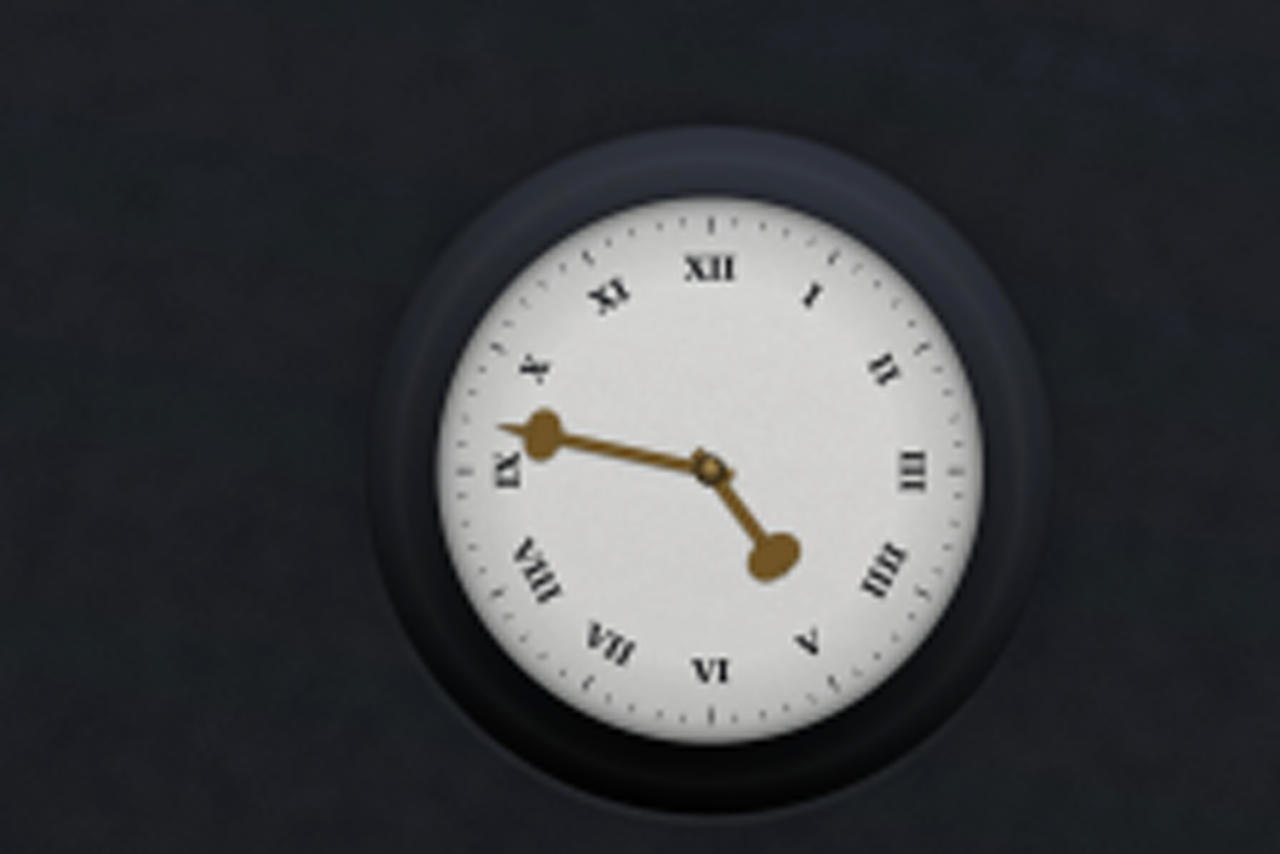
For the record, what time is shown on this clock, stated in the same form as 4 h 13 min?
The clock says 4 h 47 min
